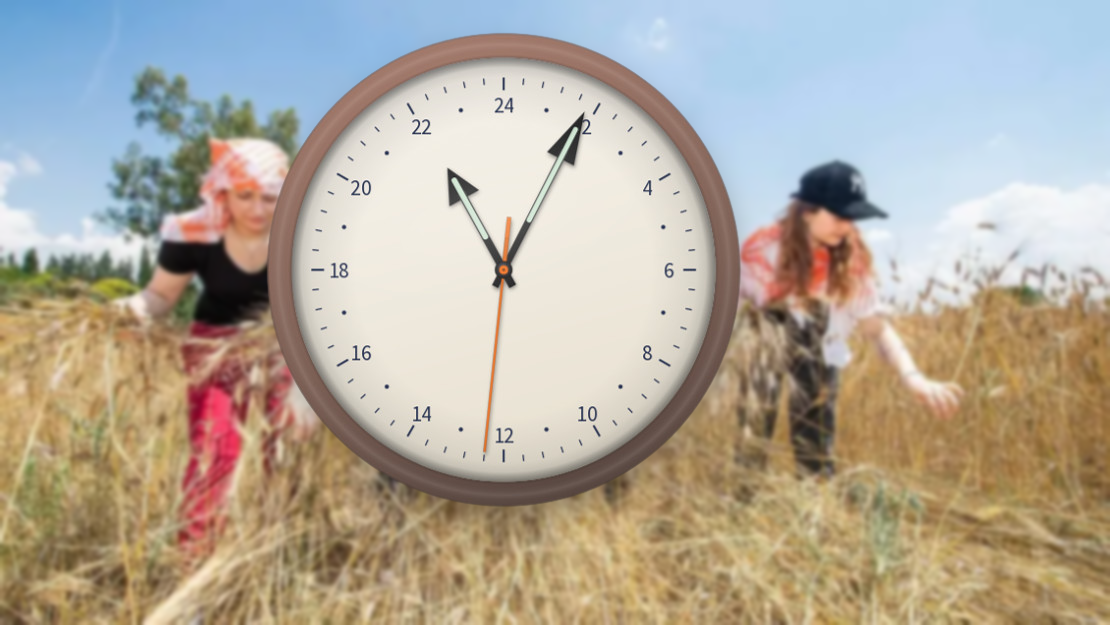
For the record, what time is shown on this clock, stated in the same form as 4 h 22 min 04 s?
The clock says 22 h 04 min 31 s
